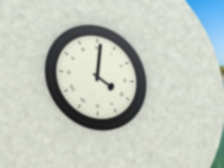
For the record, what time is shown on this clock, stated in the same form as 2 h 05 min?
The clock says 4 h 01 min
